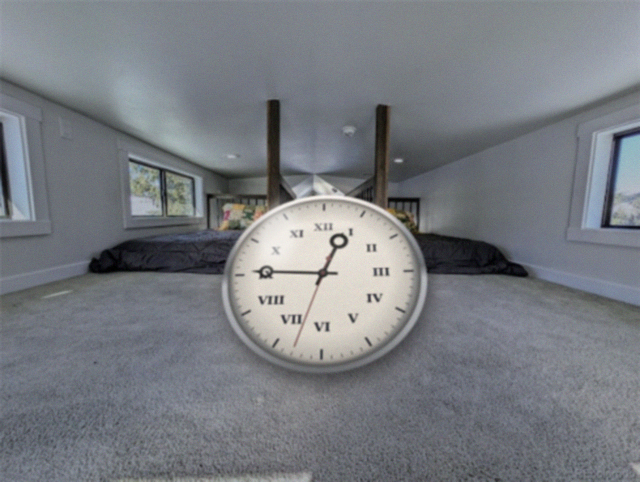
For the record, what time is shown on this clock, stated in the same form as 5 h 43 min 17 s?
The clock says 12 h 45 min 33 s
